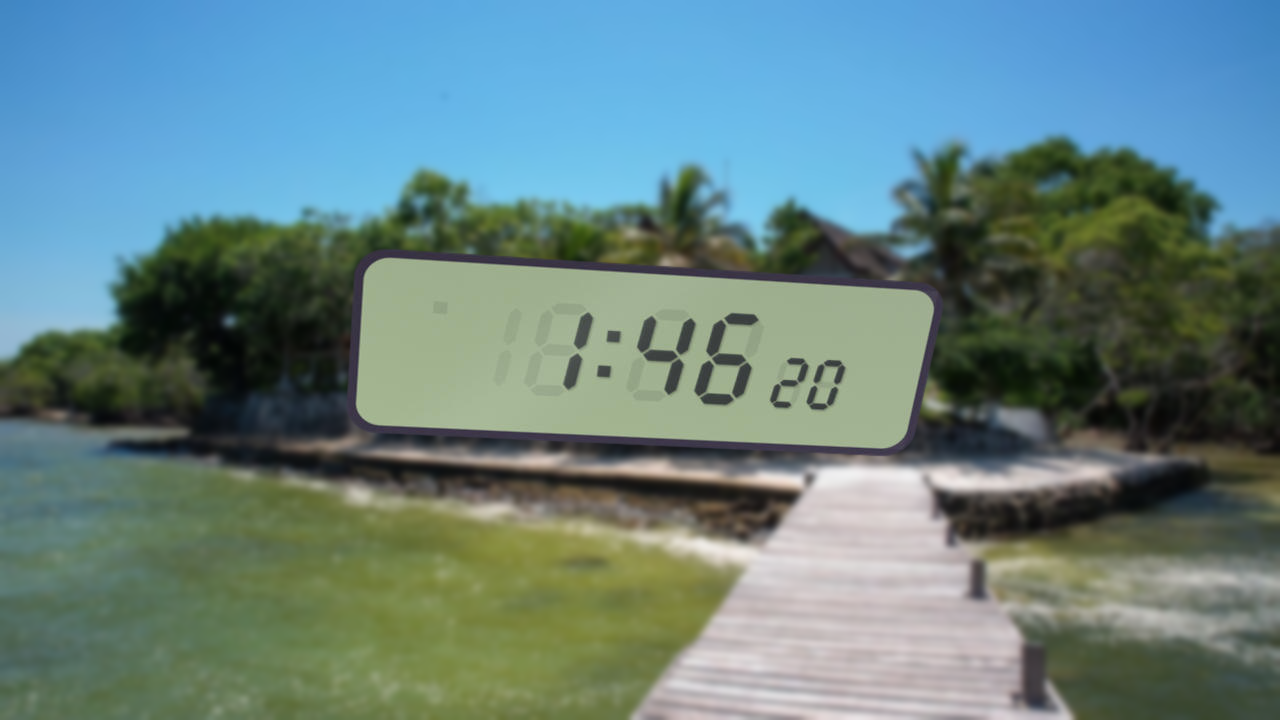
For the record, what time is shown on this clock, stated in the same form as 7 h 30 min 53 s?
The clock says 1 h 46 min 20 s
